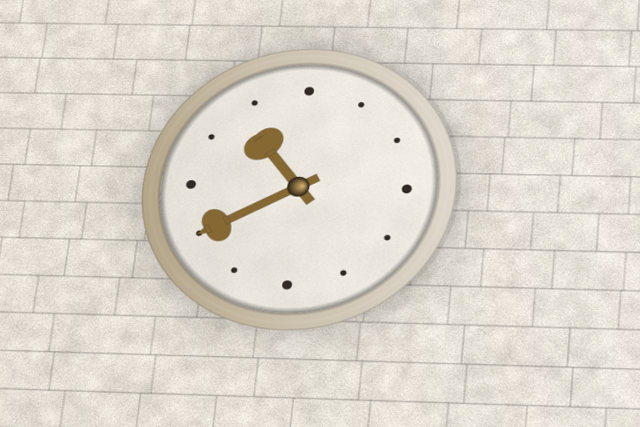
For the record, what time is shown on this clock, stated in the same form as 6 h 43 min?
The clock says 10 h 40 min
